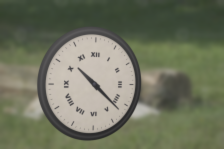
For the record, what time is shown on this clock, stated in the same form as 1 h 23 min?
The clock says 10 h 22 min
